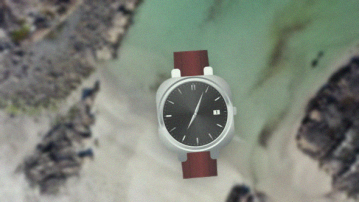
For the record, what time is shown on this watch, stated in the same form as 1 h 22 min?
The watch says 7 h 04 min
